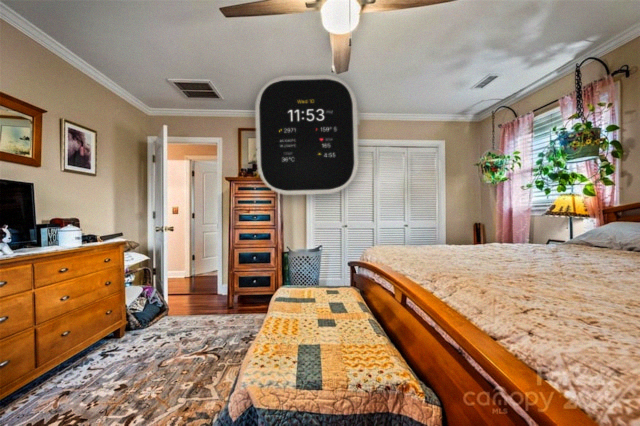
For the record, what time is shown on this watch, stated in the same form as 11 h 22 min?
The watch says 11 h 53 min
